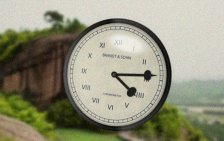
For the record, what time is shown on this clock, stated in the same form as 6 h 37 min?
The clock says 4 h 14 min
